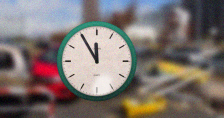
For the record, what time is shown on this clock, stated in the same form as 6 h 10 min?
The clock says 11 h 55 min
